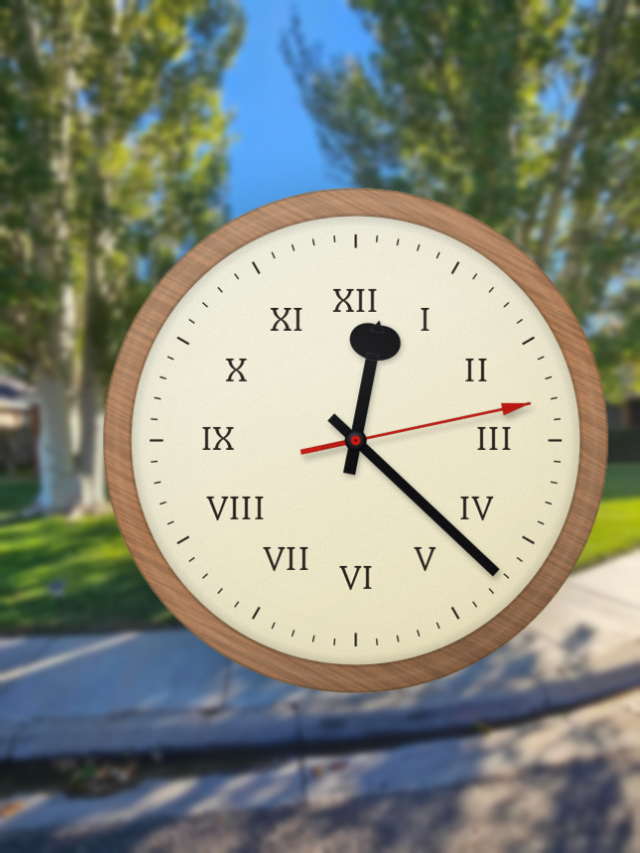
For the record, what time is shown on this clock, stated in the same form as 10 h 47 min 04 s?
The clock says 12 h 22 min 13 s
